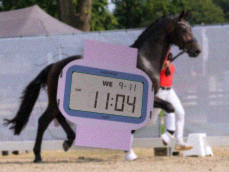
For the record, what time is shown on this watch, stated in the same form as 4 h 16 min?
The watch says 11 h 04 min
